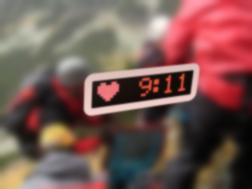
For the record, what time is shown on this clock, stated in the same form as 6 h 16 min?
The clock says 9 h 11 min
